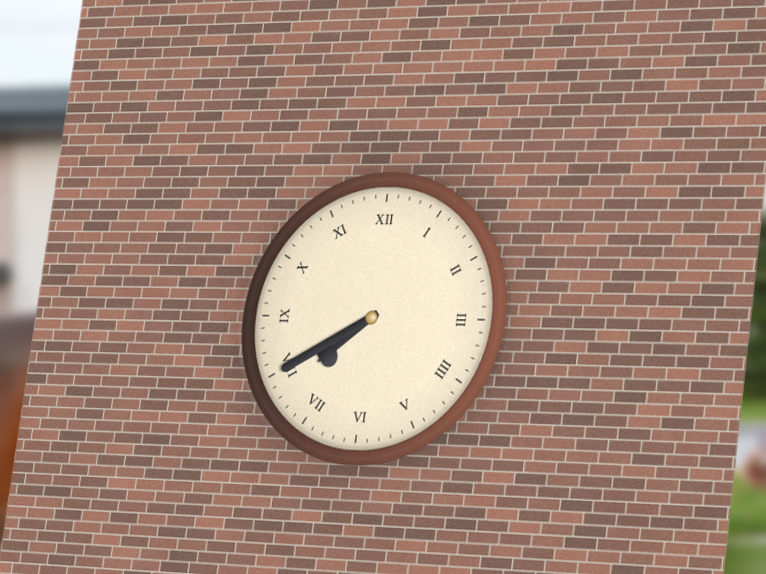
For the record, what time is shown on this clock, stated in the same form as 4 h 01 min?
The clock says 7 h 40 min
